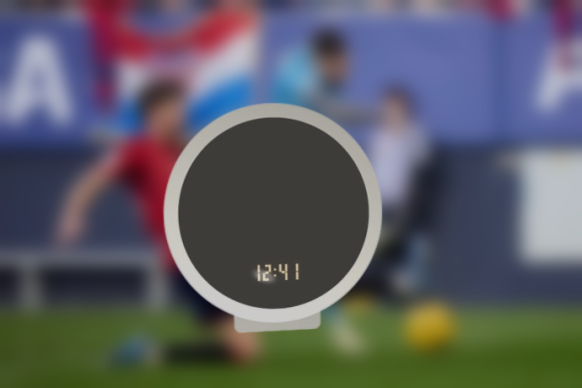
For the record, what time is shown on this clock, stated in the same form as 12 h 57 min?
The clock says 12 h 41 min
